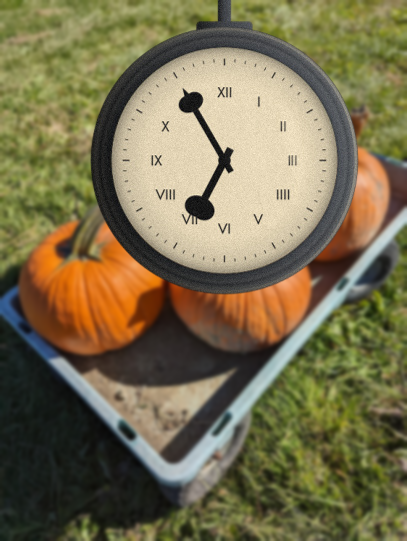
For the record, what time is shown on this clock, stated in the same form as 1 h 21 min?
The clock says 6 h 55 min
